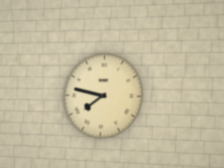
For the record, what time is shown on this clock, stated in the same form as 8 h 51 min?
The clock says 7 h 47 min
